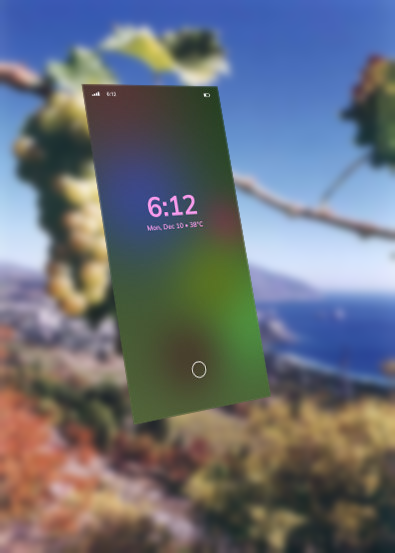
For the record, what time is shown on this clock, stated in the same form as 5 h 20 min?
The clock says 6 h 12 min
